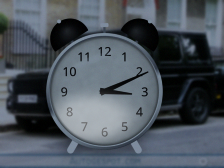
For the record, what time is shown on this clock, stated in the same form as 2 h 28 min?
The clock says 3 h 11 min
